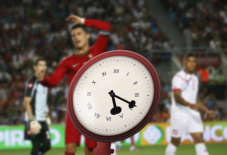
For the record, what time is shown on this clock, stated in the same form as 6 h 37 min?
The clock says 5 h 19 min
